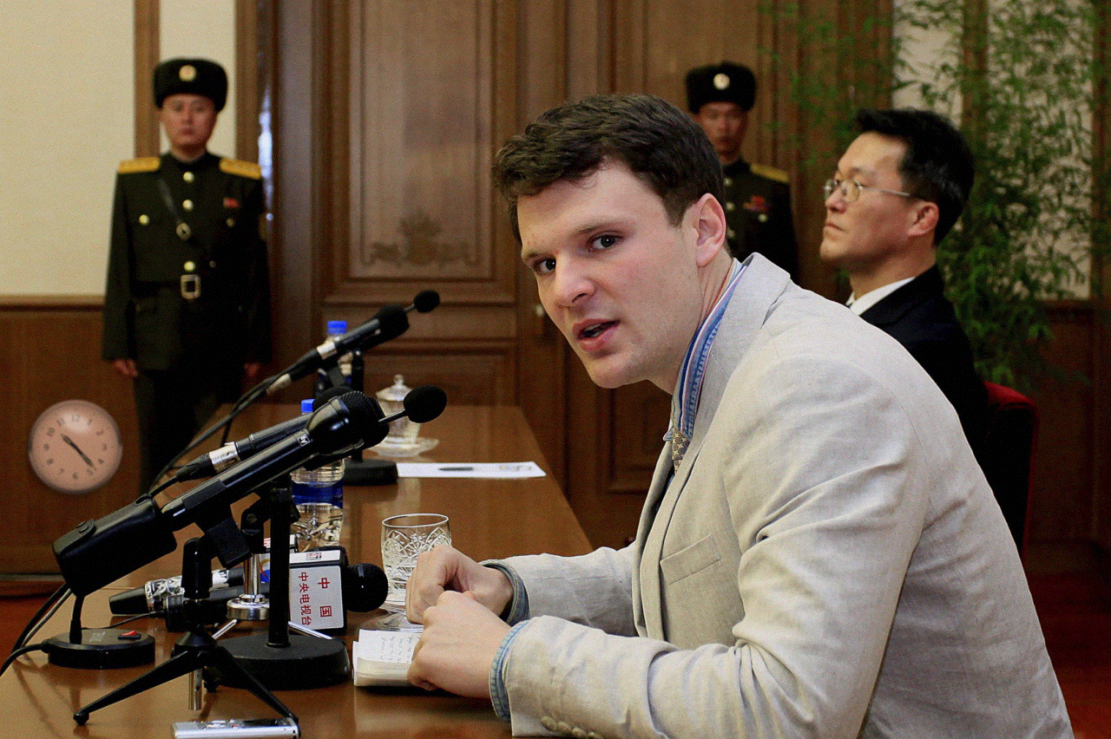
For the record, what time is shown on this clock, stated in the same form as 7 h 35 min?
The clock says 10 h 23 min
